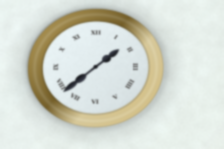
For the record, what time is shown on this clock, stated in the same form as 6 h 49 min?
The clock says 1 h 38 min
